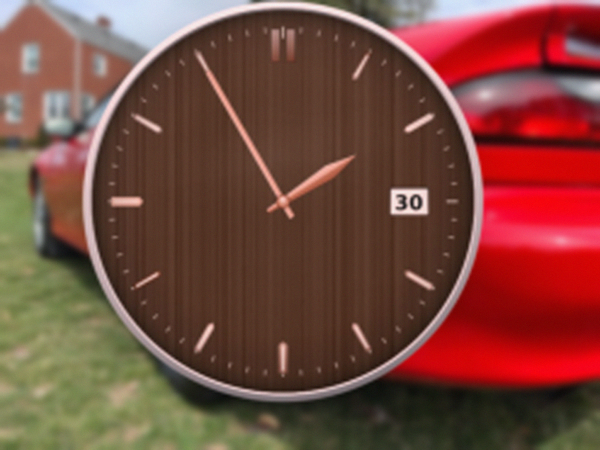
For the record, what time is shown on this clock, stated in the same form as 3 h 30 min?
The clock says 1 h 55 min
